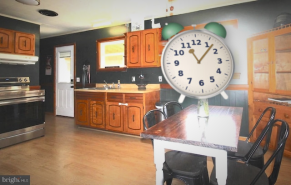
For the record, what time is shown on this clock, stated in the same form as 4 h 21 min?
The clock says 11 h 07 min
